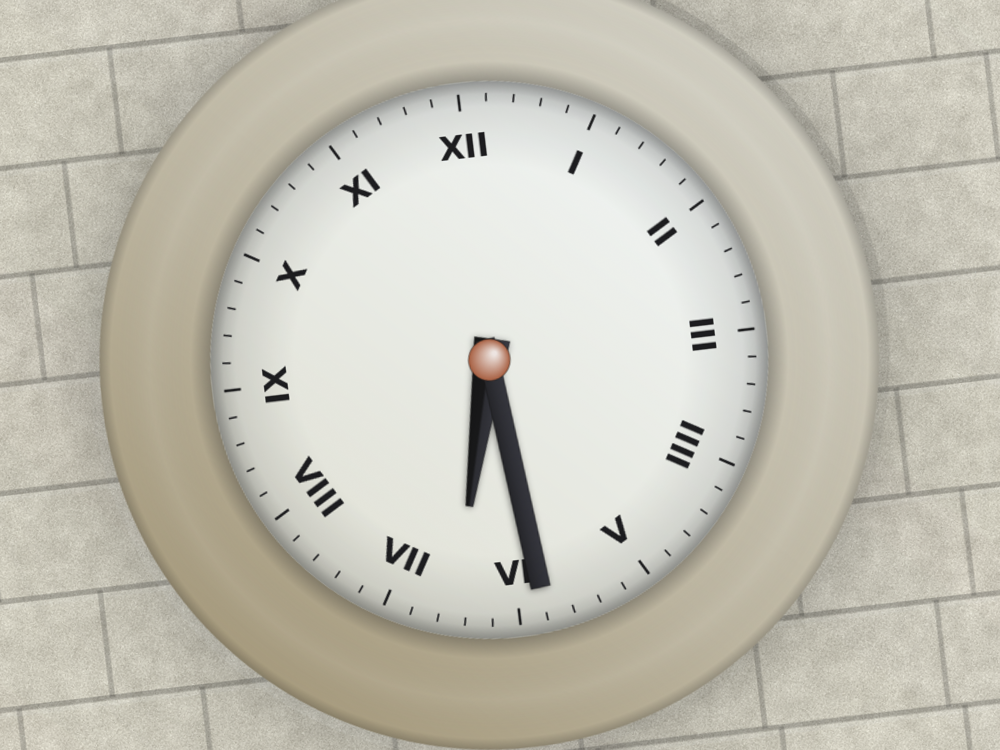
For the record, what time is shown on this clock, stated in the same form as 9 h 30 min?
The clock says 6 h 29 min
